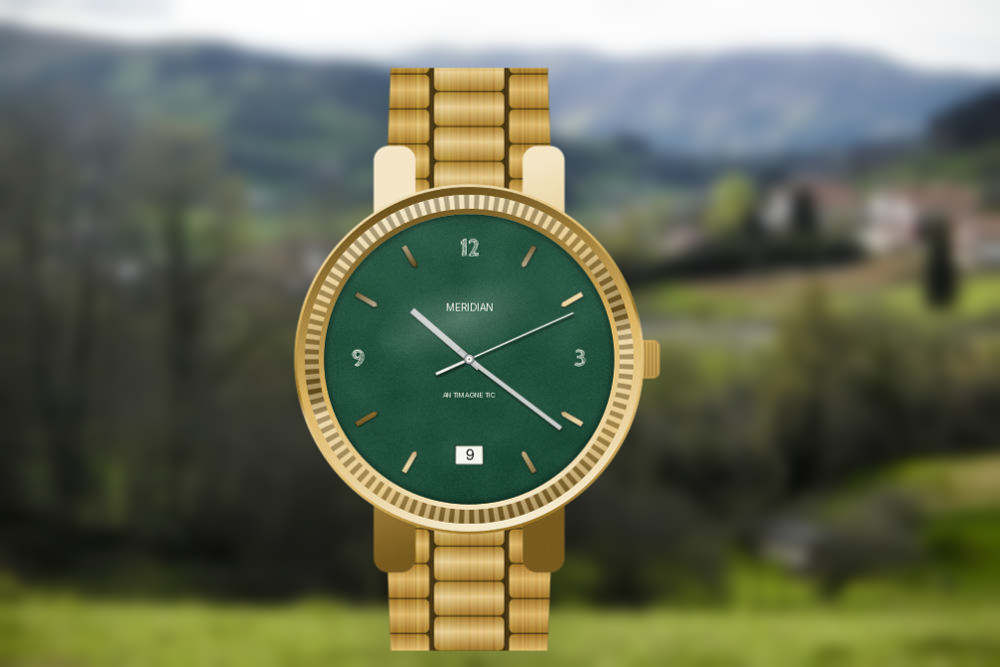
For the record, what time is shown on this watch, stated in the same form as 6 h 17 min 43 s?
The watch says 10 h 21 min 11 s
